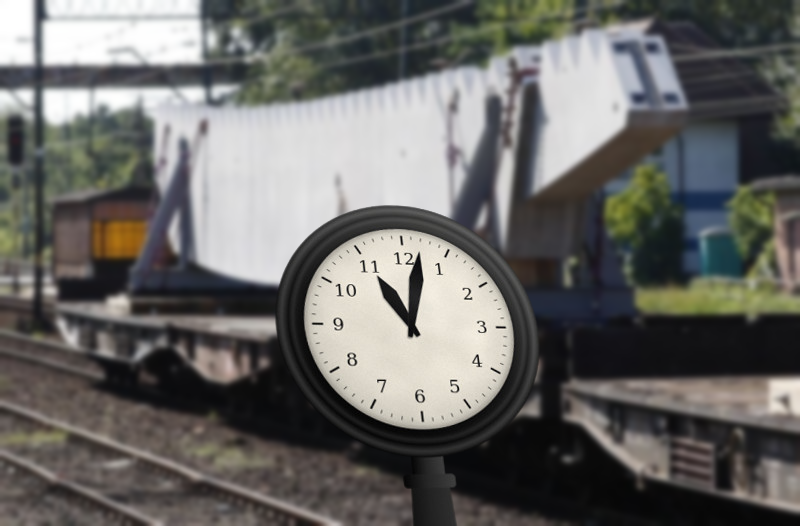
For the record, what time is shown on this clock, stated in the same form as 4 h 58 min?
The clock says 11 h 02 min
